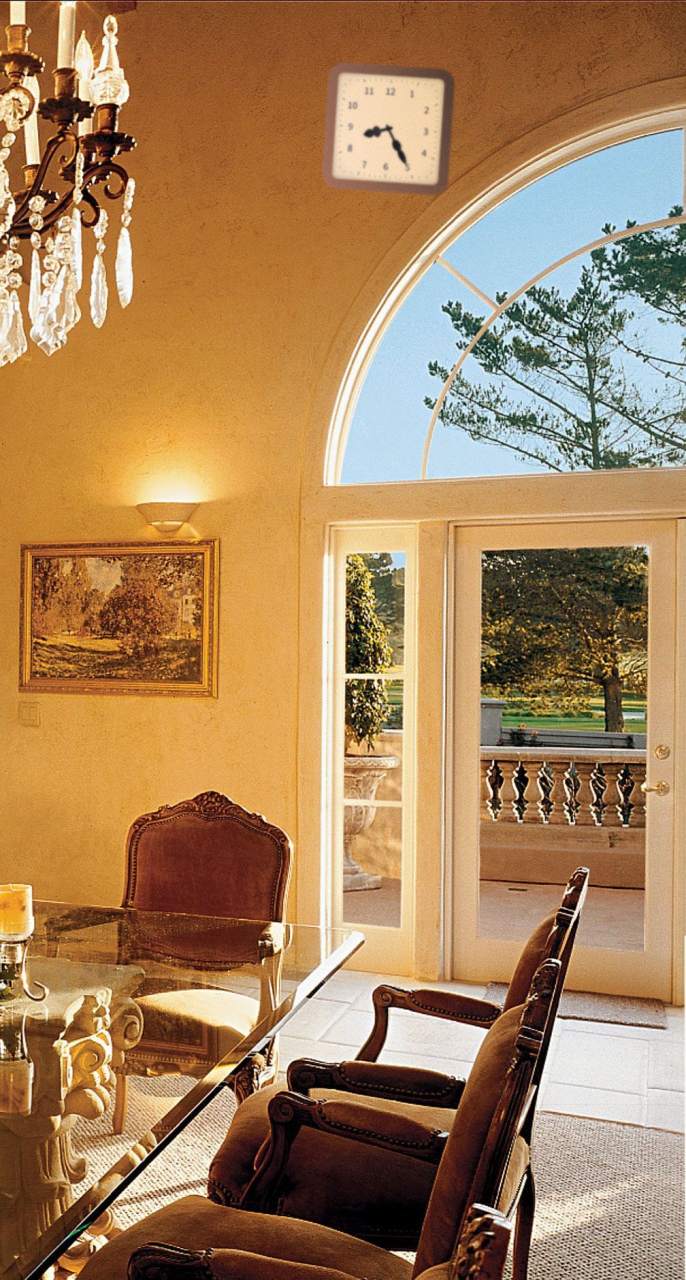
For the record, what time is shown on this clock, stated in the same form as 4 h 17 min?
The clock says 8 h 25 min
